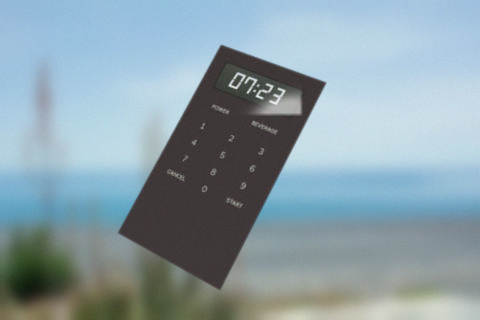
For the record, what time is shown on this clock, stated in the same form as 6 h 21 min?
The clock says 7 h 23 min
